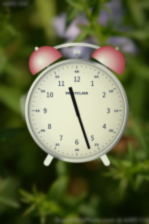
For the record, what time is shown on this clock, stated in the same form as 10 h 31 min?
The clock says 11 h 27 min
